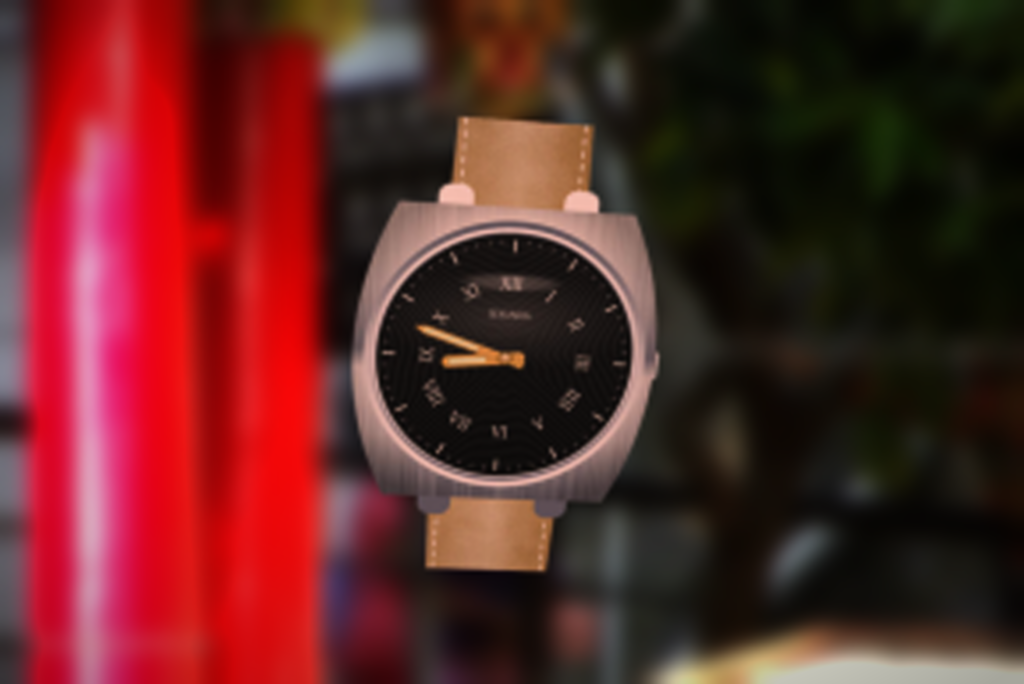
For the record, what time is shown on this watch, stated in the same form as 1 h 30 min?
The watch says 8 h 48 min
